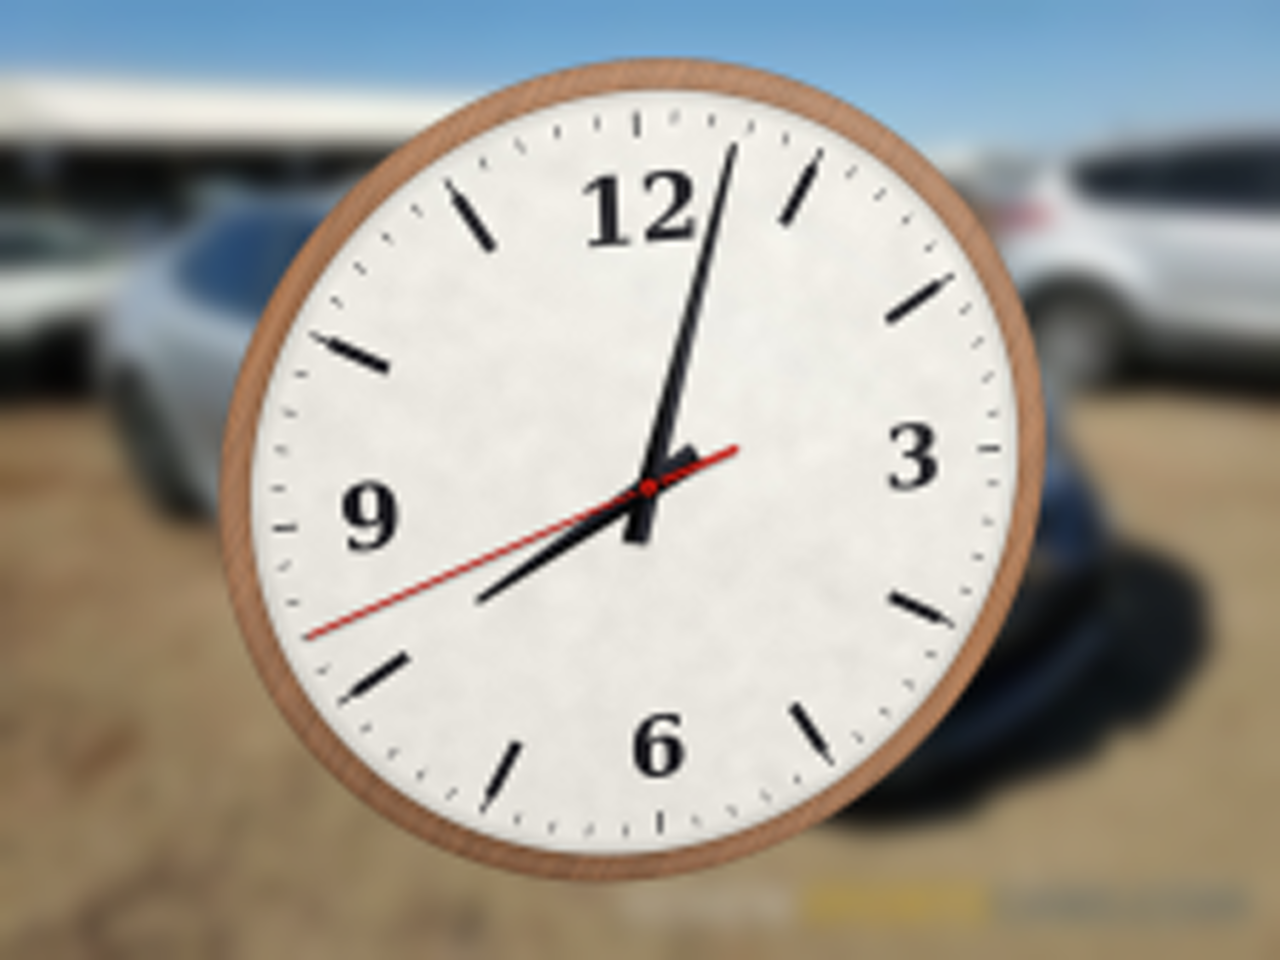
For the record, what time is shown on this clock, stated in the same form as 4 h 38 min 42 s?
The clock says 8 h 02 min 42 s
